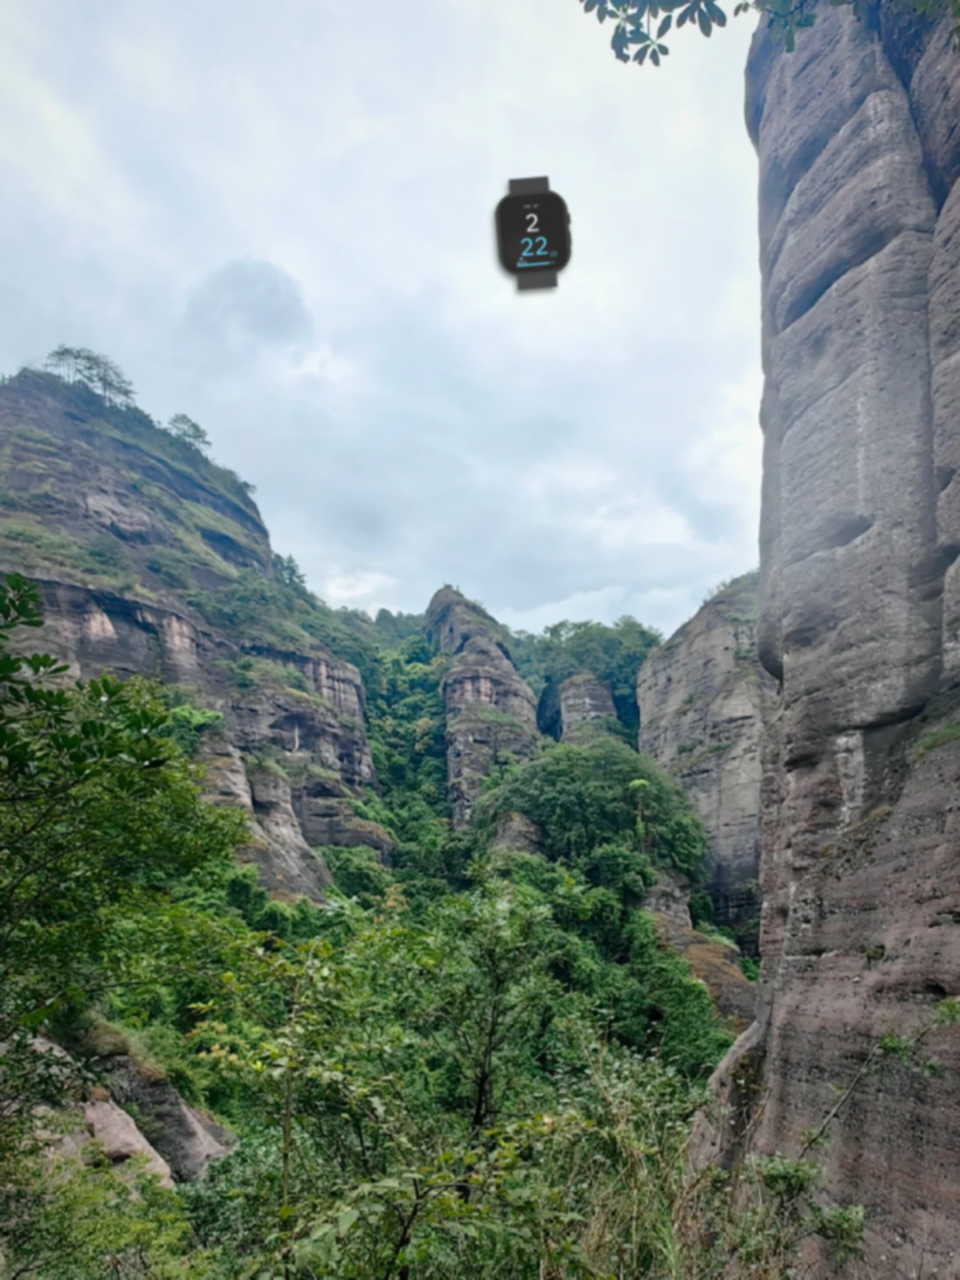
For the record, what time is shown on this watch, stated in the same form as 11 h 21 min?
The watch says 2 h 22 min
